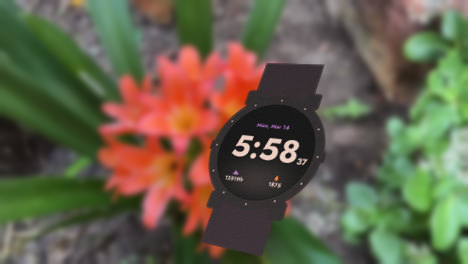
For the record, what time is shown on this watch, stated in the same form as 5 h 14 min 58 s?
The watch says 5 h 58 min 37 s
